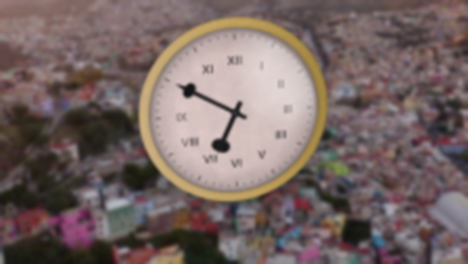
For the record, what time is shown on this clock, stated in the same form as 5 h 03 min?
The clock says 6 h 50 min
